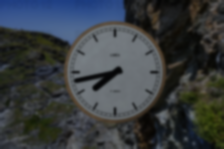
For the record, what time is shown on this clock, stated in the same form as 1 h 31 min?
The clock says 7 h 43 min
